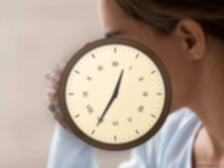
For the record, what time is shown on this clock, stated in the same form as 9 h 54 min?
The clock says 12 h 35 min
